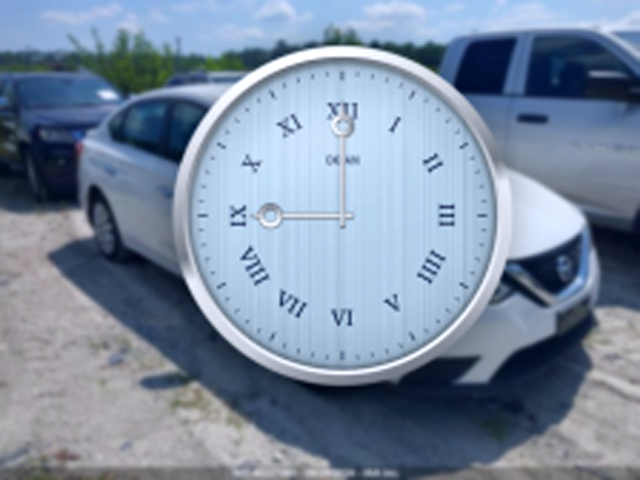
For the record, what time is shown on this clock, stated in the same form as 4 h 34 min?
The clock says 9 h 00 min
